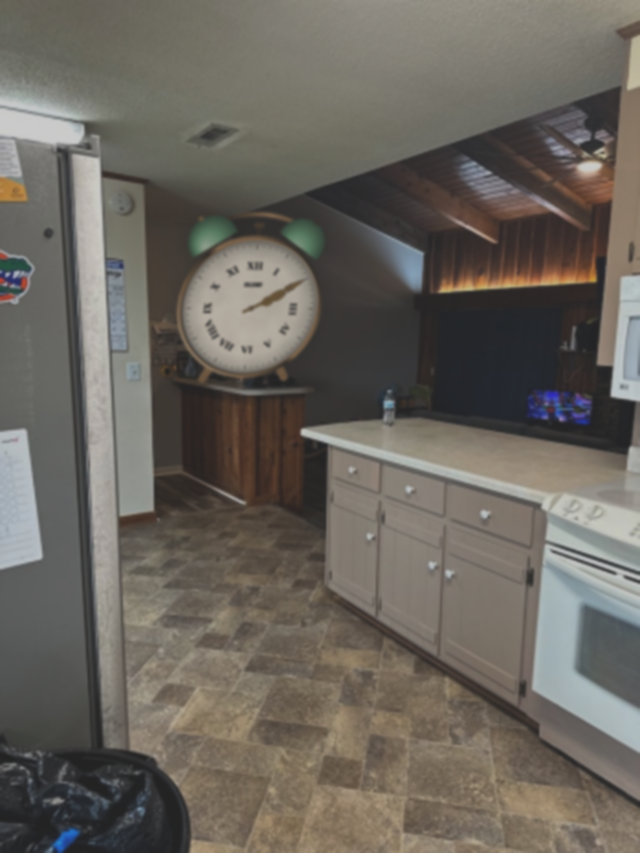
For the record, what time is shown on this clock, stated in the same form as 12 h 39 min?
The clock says 2 h 10 min
